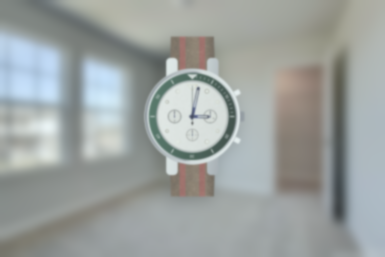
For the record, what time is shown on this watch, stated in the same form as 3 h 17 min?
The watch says 3 h 02 min
